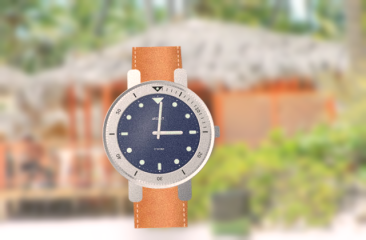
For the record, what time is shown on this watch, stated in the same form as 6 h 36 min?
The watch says 3 h 01 min
